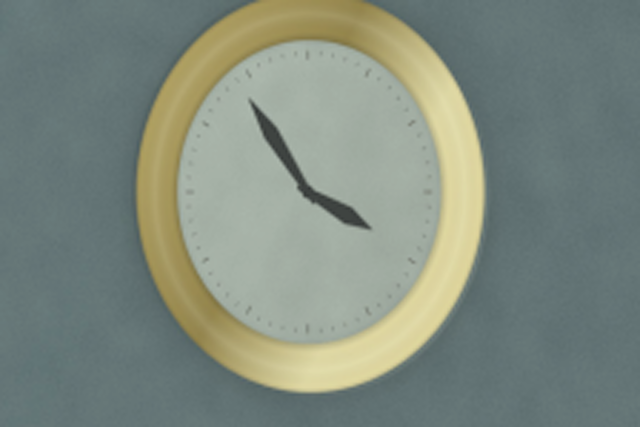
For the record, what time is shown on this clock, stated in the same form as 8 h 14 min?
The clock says 3 h 54 min
